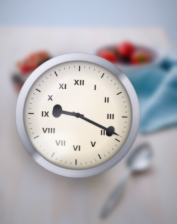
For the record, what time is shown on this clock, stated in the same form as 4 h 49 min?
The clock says 9 h 19 min
